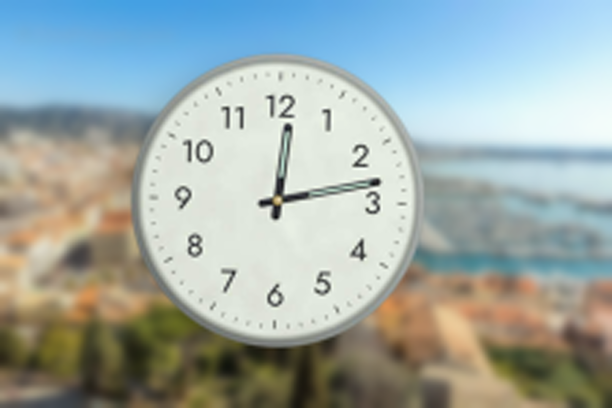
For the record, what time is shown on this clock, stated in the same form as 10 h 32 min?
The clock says 12 h 13 min
